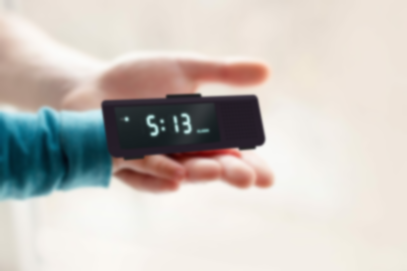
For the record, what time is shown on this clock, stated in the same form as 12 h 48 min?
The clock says 5 h 13 min
